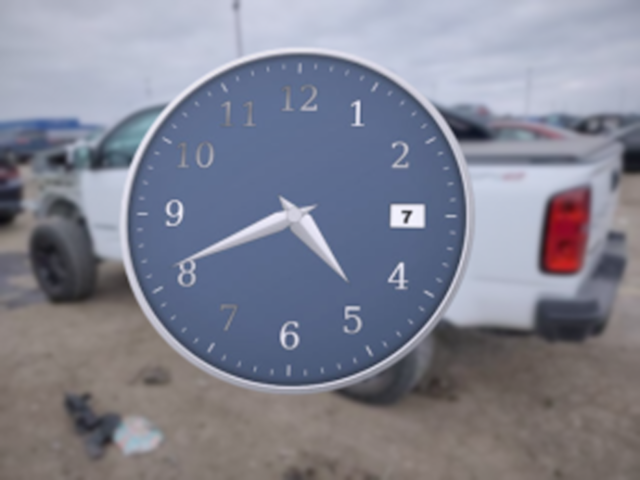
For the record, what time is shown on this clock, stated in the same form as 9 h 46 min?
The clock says 4 h 41 min
